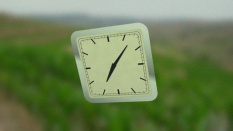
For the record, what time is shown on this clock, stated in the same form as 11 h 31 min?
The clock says 7 h 07 min
